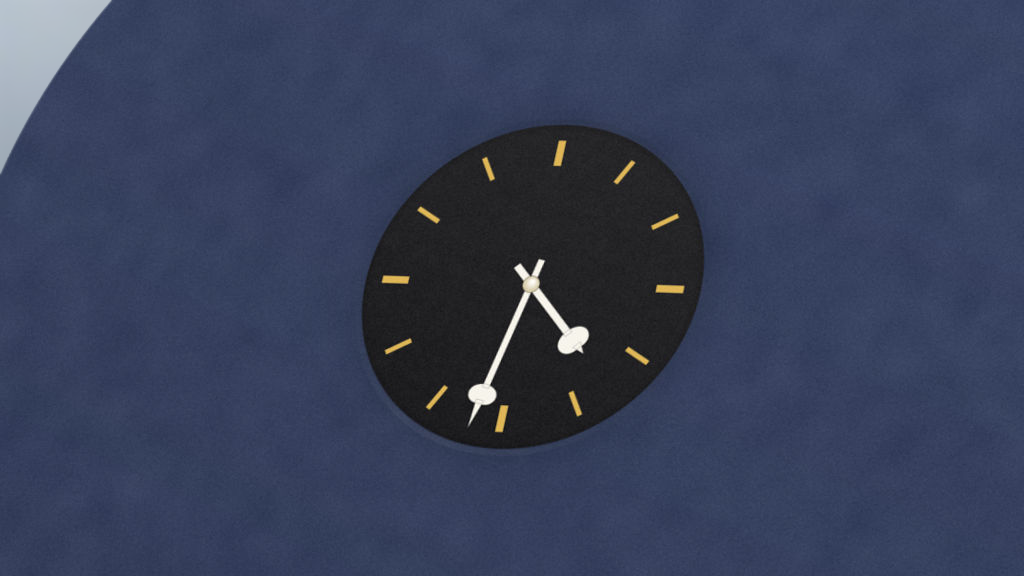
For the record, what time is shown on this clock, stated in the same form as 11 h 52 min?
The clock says 4 h 32 min
